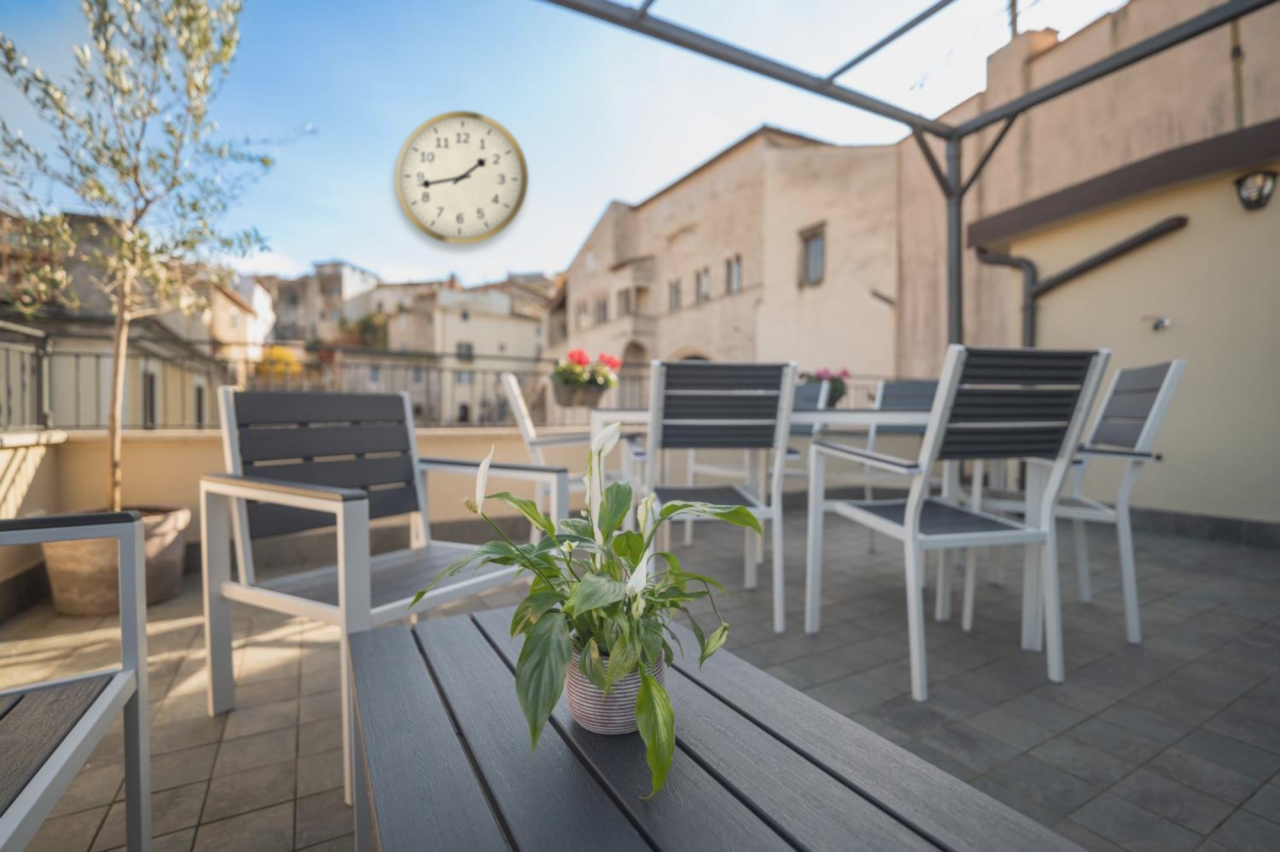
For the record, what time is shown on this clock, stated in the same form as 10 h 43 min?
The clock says 1 h 43 min
